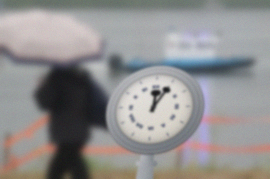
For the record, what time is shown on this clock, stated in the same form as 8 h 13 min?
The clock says 12 h 05 min
